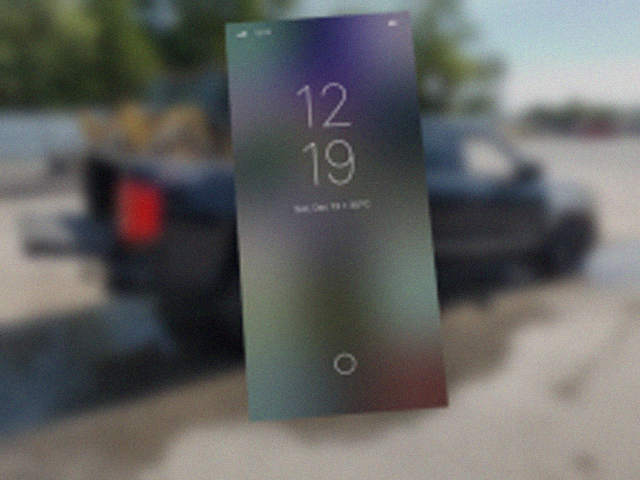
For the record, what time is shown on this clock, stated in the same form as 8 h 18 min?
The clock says 12 h 19 min
